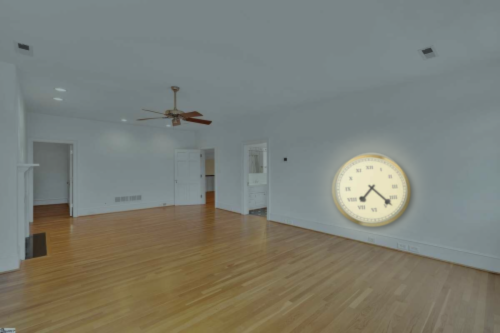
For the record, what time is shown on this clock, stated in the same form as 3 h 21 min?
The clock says 7 h 23 min
